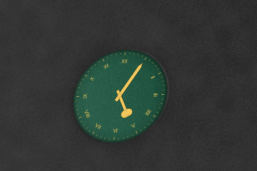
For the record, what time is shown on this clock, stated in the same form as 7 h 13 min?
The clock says 5 h 05 min
